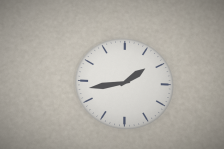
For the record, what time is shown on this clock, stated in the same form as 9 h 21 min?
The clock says 1 h 43 min
